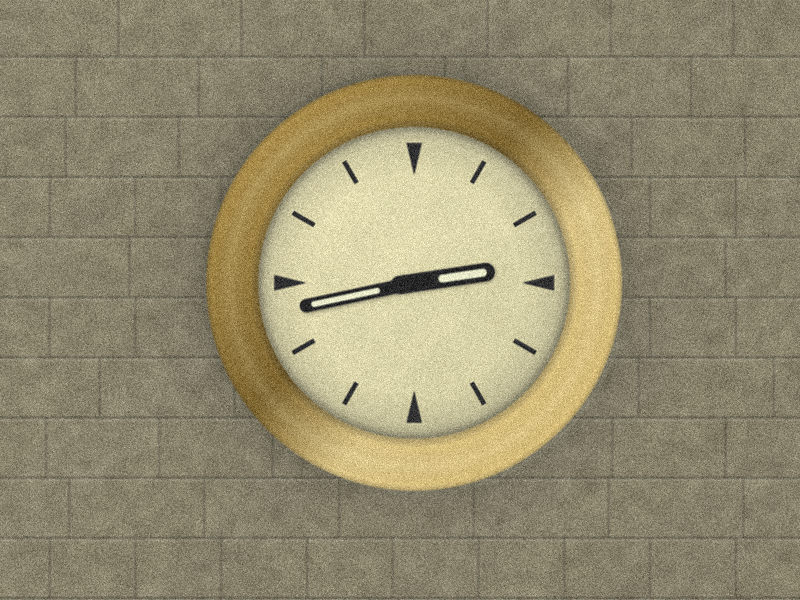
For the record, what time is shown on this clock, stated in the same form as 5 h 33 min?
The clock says 2 h 43 min
